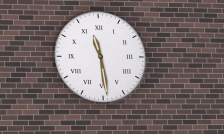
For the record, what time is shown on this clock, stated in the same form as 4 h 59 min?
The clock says 11 h 29 min
